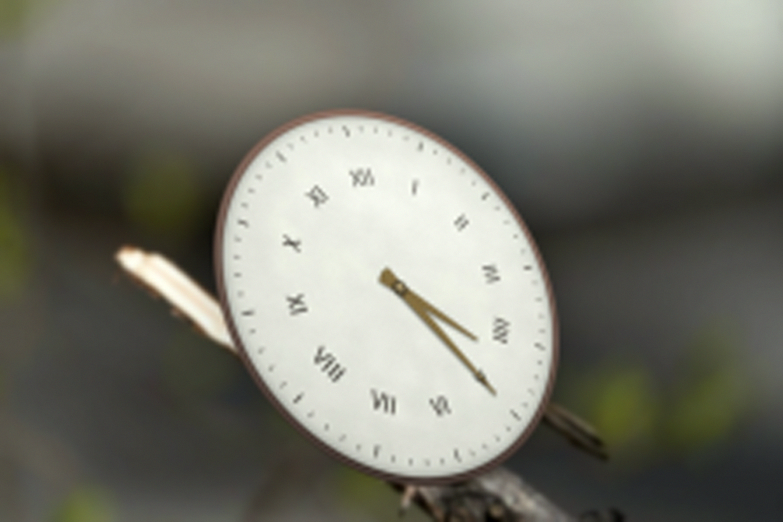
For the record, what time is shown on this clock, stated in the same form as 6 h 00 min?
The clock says 4 h 25 min
